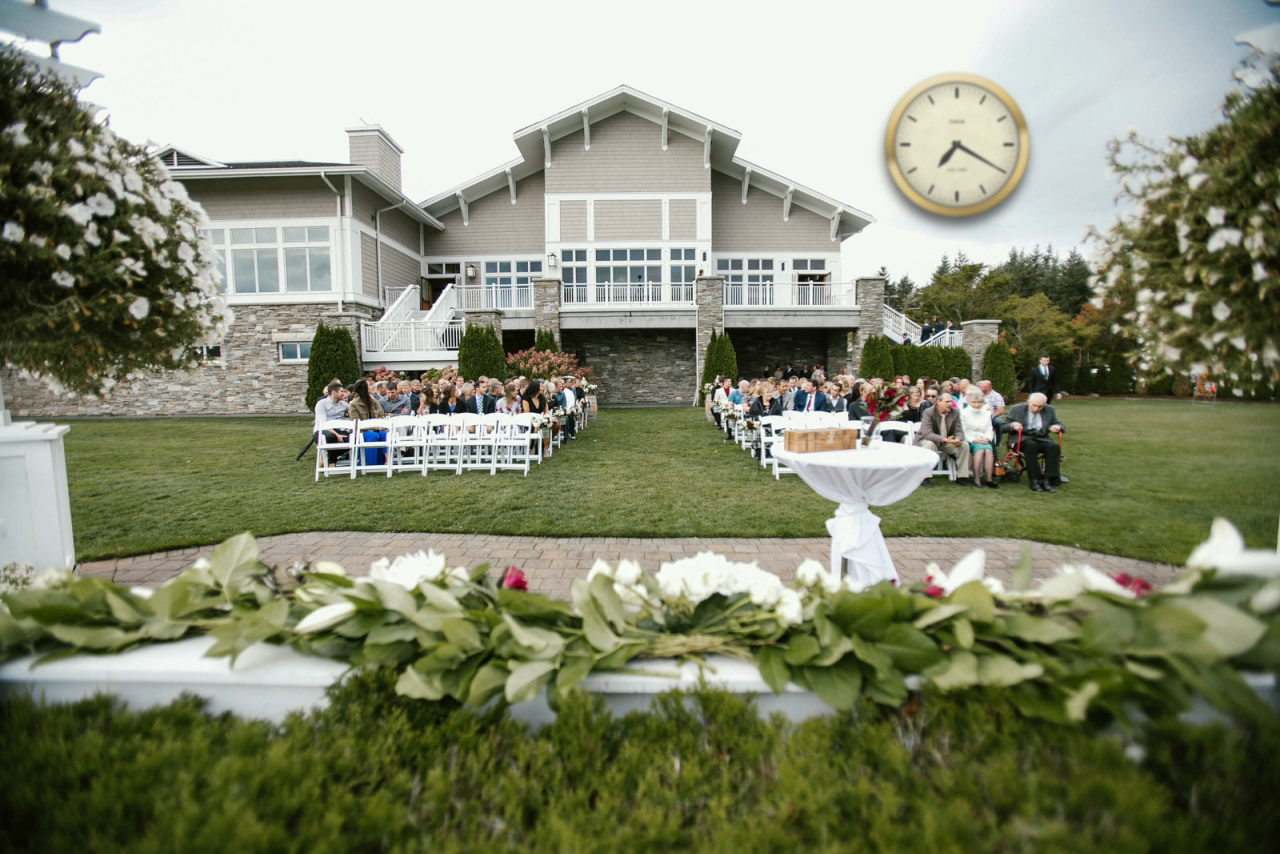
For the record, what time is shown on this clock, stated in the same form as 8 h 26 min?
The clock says 7 h 20 min
